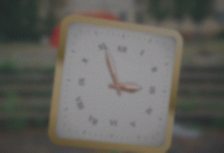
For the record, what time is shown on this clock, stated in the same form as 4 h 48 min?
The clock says 2 h 56 min
